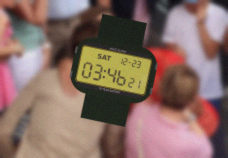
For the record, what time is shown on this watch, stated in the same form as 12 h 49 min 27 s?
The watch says 3 h 46 min 21 s
